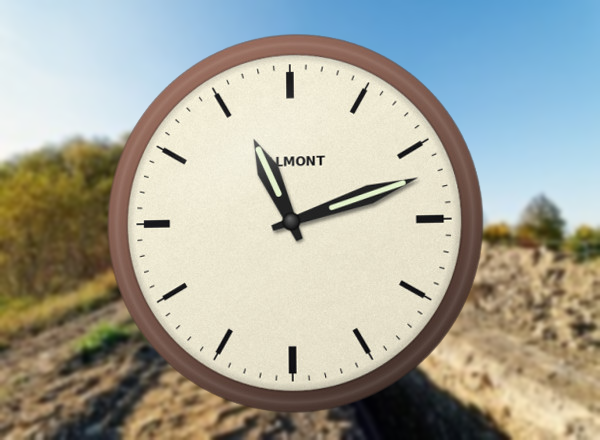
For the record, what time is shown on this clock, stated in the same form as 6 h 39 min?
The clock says 11 h 12 min
